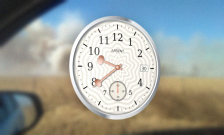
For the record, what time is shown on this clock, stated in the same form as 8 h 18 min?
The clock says 9 h 39 min
